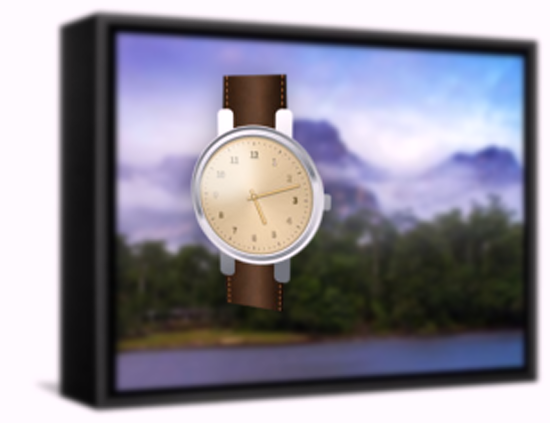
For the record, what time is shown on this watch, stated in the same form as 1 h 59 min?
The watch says 5 h 12 min
